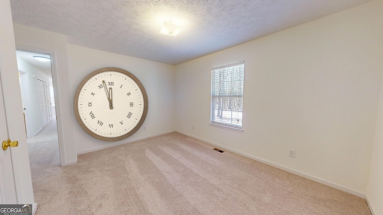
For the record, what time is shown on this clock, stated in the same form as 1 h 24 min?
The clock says 11 h 57 min
